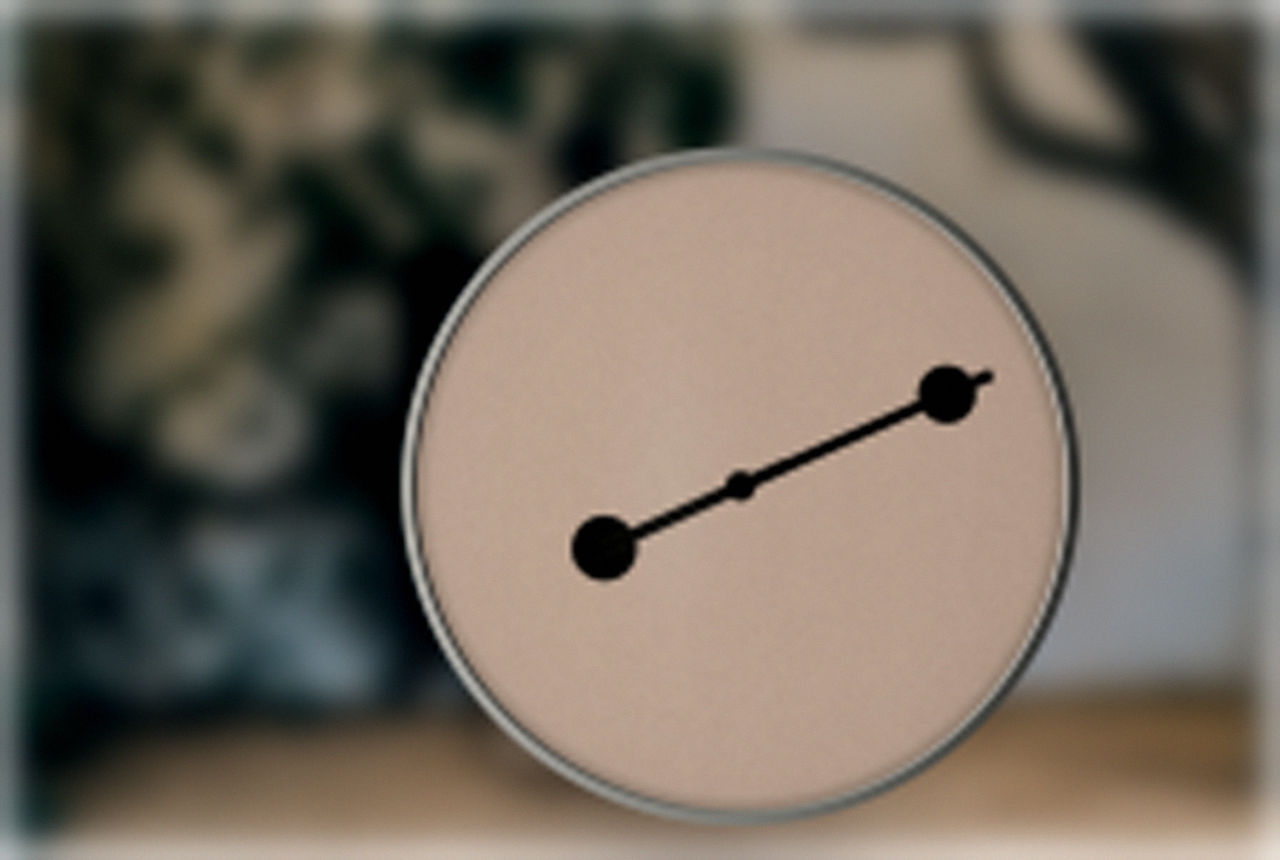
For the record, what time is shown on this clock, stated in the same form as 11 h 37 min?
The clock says 8 h 11 min
